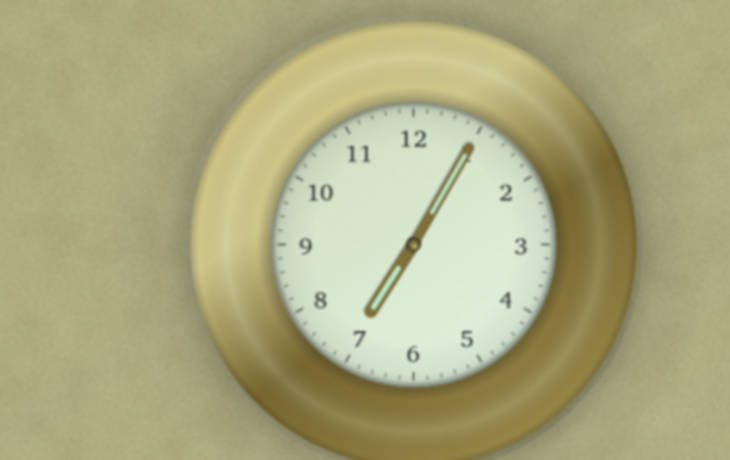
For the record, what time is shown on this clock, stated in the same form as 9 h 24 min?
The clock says 7 h 05 min
